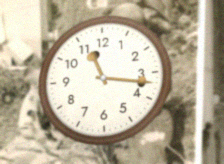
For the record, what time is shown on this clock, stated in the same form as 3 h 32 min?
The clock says 11 h 17 min
